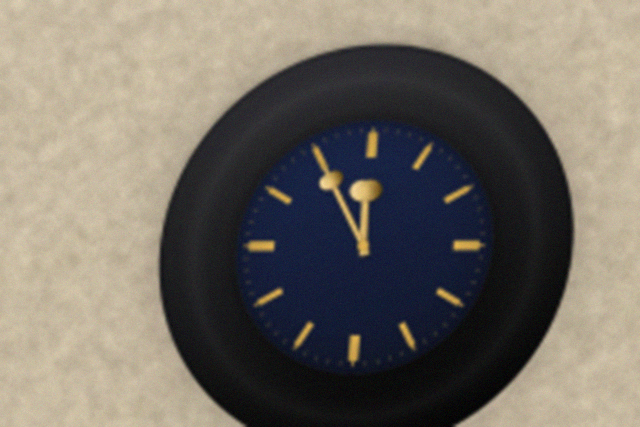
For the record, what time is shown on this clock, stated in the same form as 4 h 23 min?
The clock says 11 h 55 min
